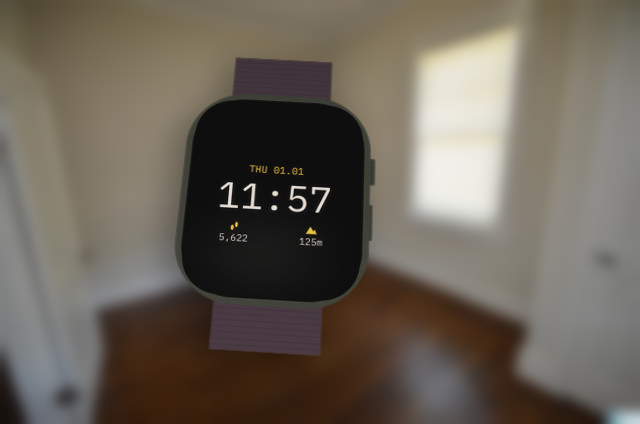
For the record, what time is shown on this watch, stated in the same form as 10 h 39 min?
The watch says 11 h 57 min
